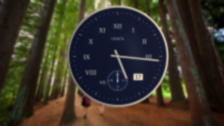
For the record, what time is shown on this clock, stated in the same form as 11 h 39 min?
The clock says 5 h 16 min
